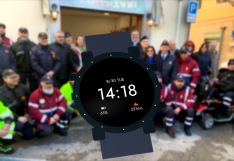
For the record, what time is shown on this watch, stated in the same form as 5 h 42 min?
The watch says 14 h 18 min
